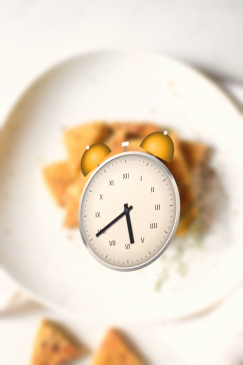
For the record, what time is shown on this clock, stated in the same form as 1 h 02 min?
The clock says 5 h 40 min
